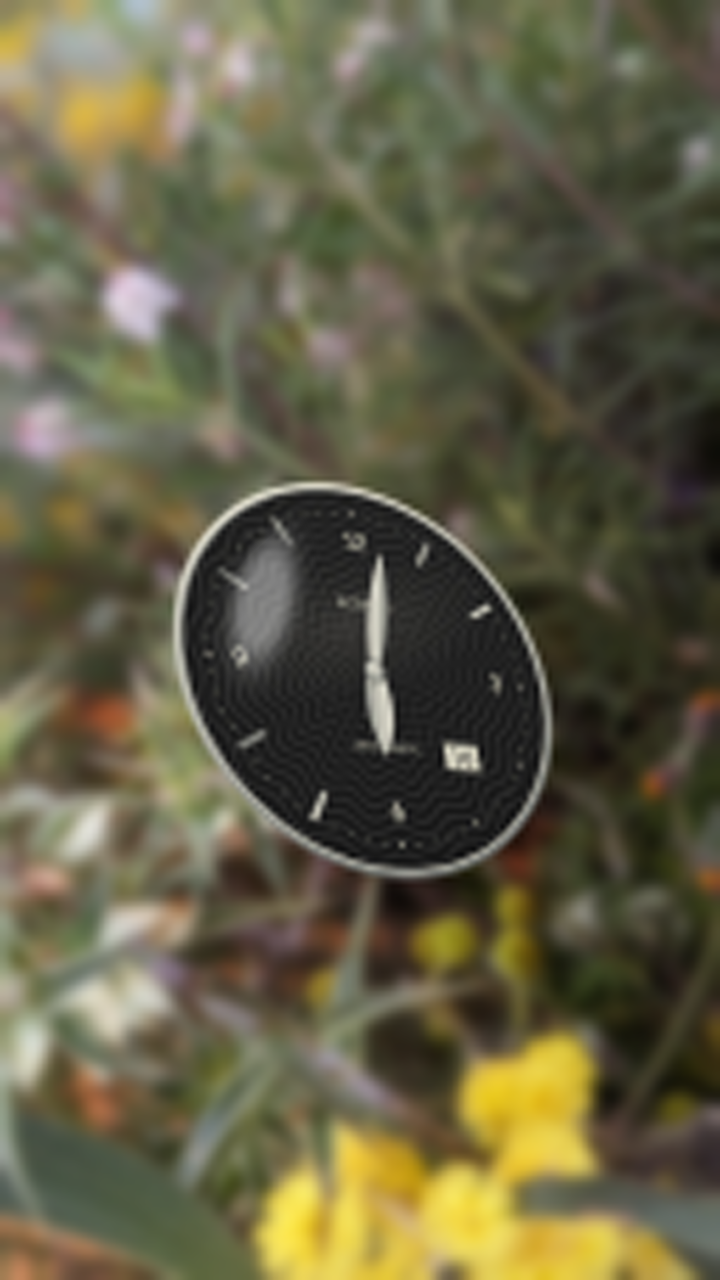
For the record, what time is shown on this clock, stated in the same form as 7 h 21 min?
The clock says 6 h 02 min
